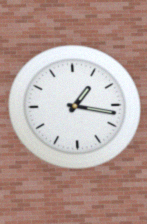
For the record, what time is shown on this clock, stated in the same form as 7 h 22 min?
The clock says 1 h 17 min
